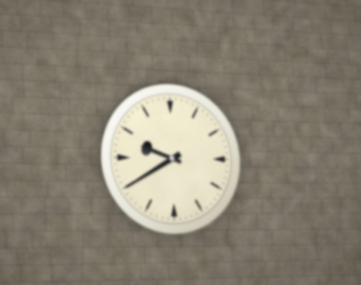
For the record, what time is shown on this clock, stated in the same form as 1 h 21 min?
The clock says 9 h 40 min
